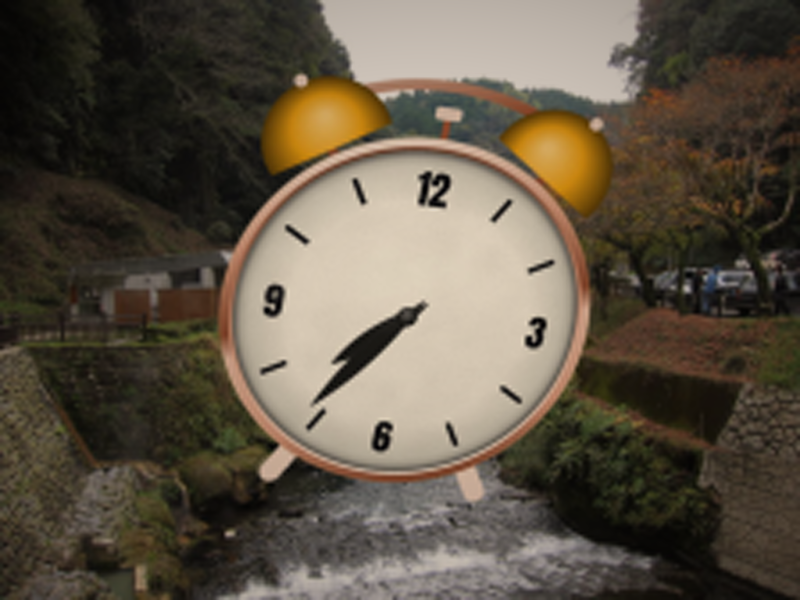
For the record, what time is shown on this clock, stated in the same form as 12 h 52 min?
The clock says 7 h 36 min
